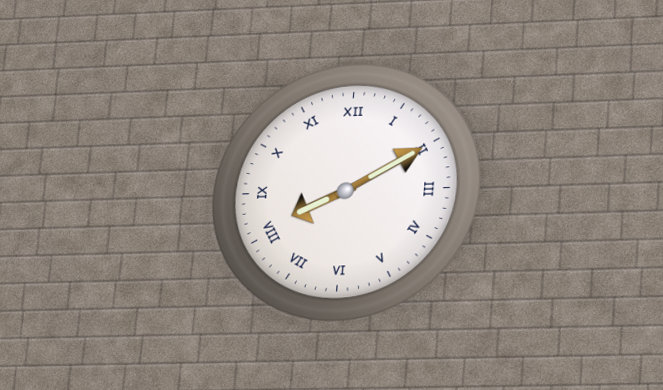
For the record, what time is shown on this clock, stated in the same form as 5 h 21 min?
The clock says 8 h 10 min
